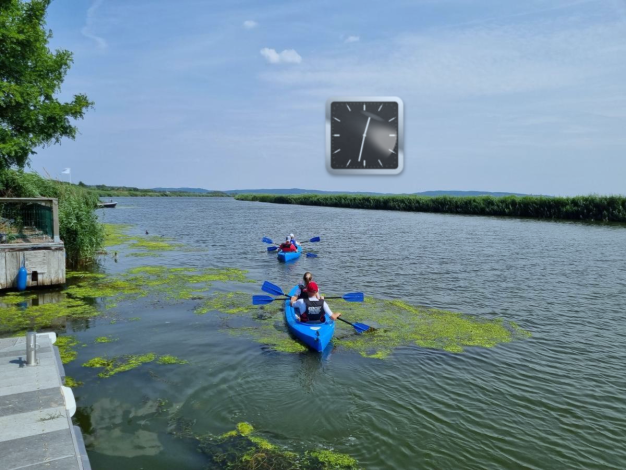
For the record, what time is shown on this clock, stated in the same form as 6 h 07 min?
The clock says 12 h 32 min
